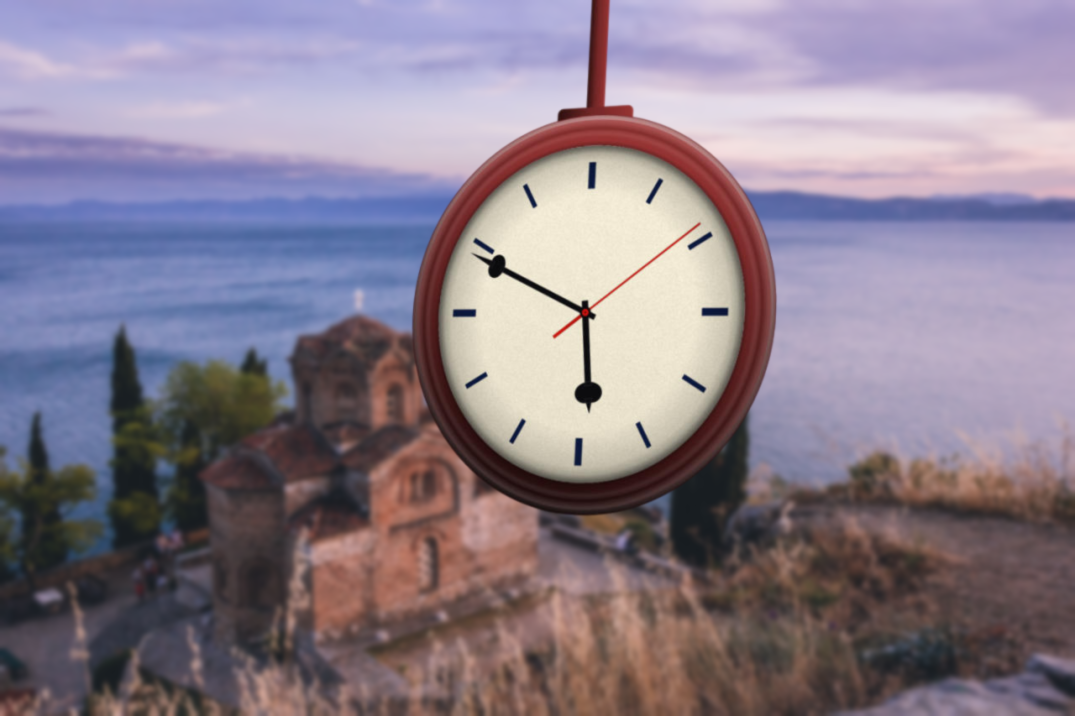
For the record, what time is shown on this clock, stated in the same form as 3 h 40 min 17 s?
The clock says 5 h 49 min 09 s
